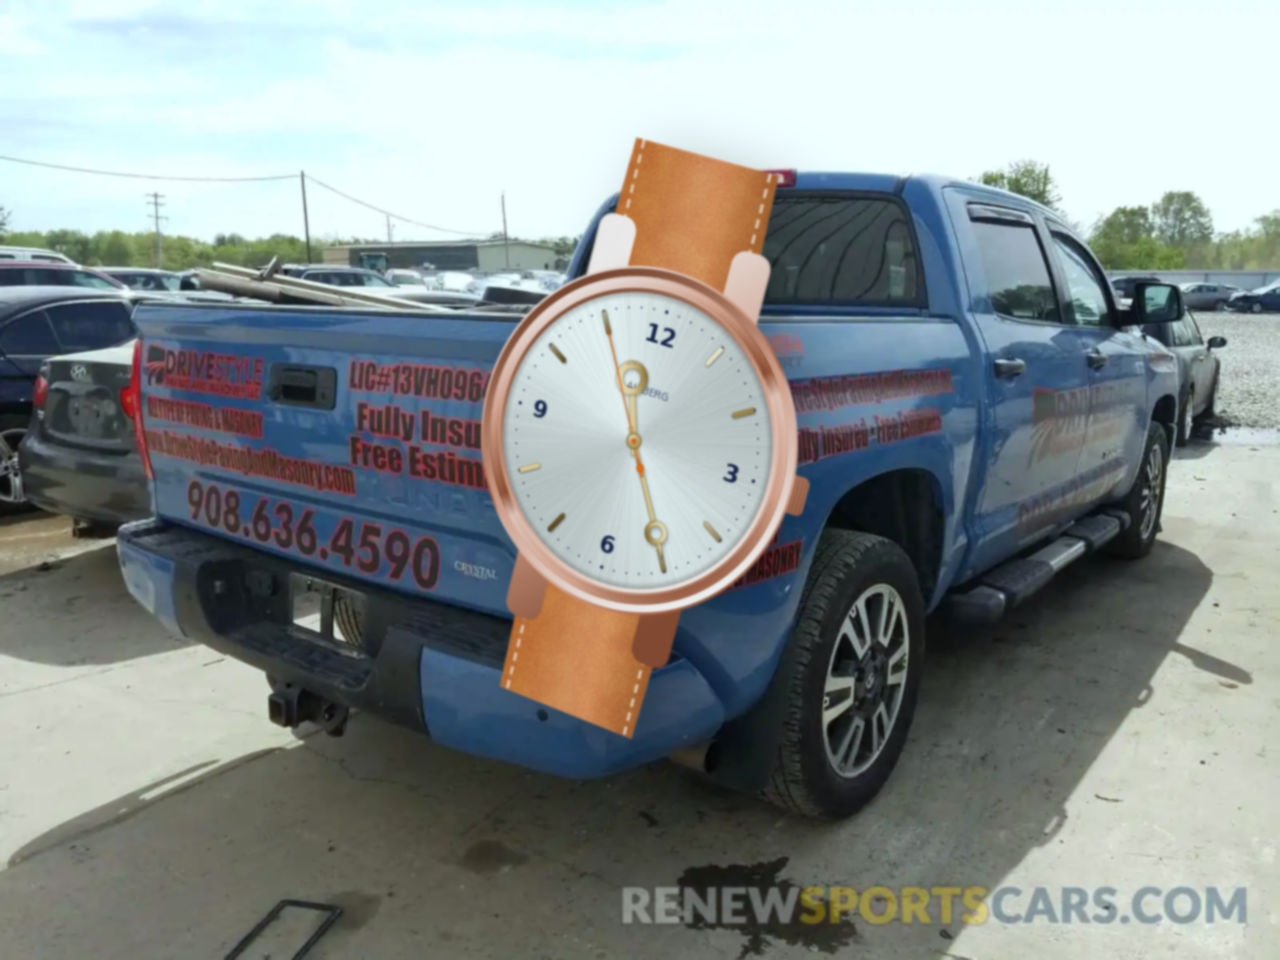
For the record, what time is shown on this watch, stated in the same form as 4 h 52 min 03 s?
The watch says 11 h 24 min 55 s
